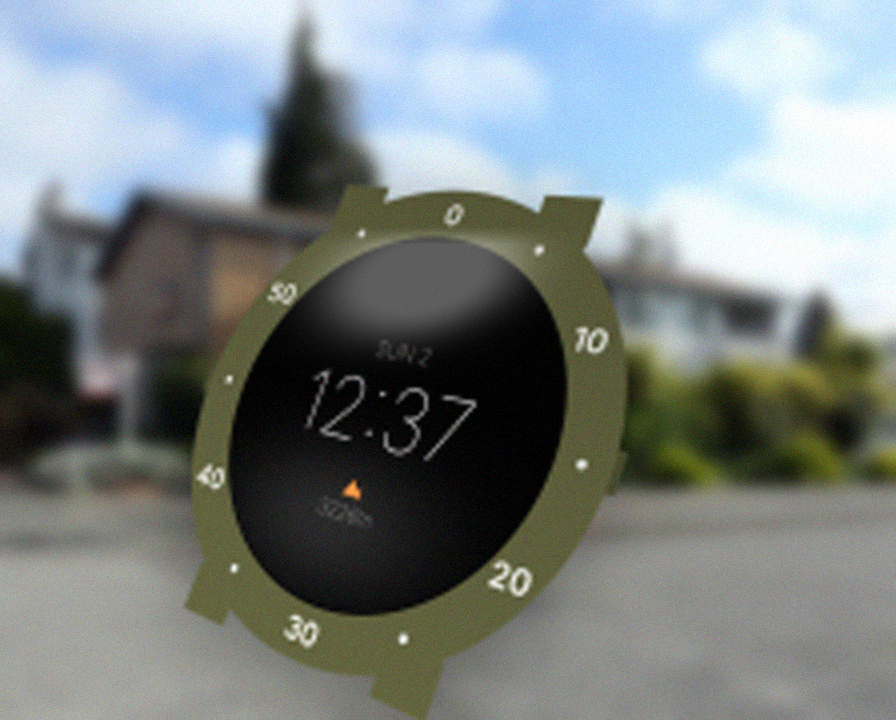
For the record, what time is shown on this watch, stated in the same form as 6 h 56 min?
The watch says 12 h 37 min
